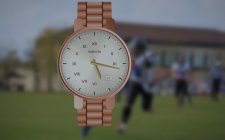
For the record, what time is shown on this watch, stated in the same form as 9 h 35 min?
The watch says 5 h 17 min
